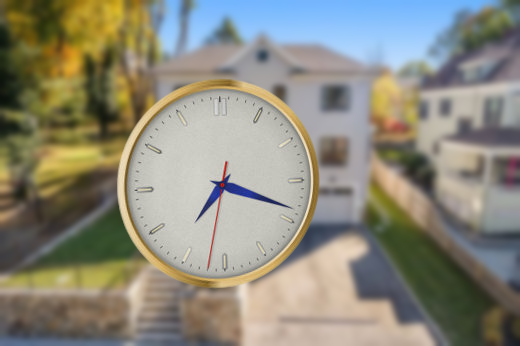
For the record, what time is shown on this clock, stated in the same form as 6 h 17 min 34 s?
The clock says 7 h 18 min 32 s
